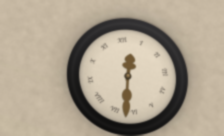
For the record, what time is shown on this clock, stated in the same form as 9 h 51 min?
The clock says 12 h 32 min
